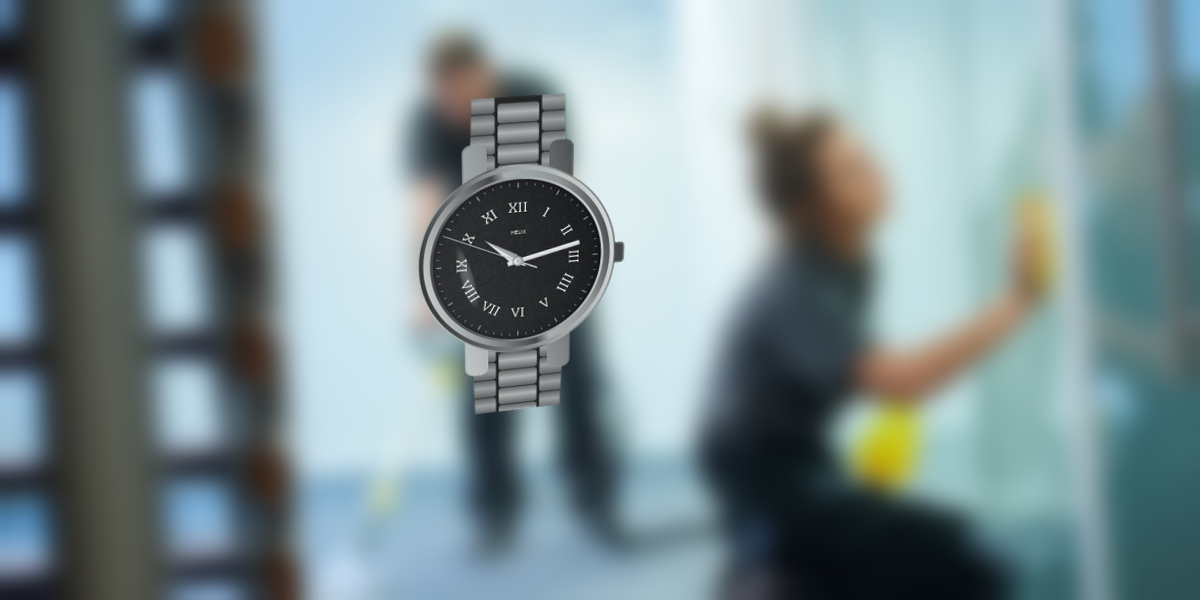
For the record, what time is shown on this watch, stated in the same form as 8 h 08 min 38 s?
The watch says 10 h 12 min 49 s
